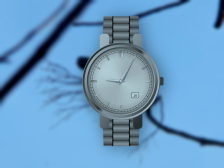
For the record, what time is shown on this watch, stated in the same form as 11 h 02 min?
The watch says 9 h 05 min
